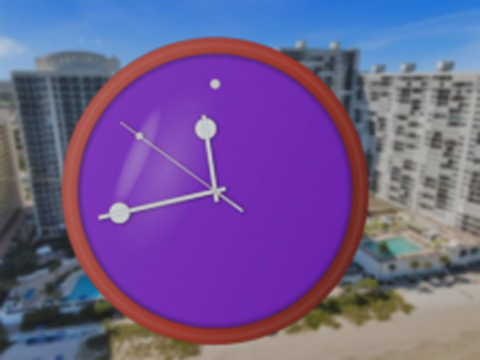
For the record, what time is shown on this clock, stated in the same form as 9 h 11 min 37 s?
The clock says 11 h 42 min 51 s
